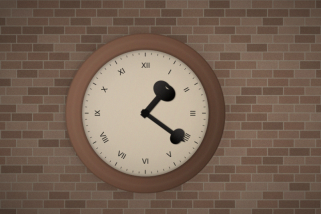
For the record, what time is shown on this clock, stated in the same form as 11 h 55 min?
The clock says 1 h 21 min
